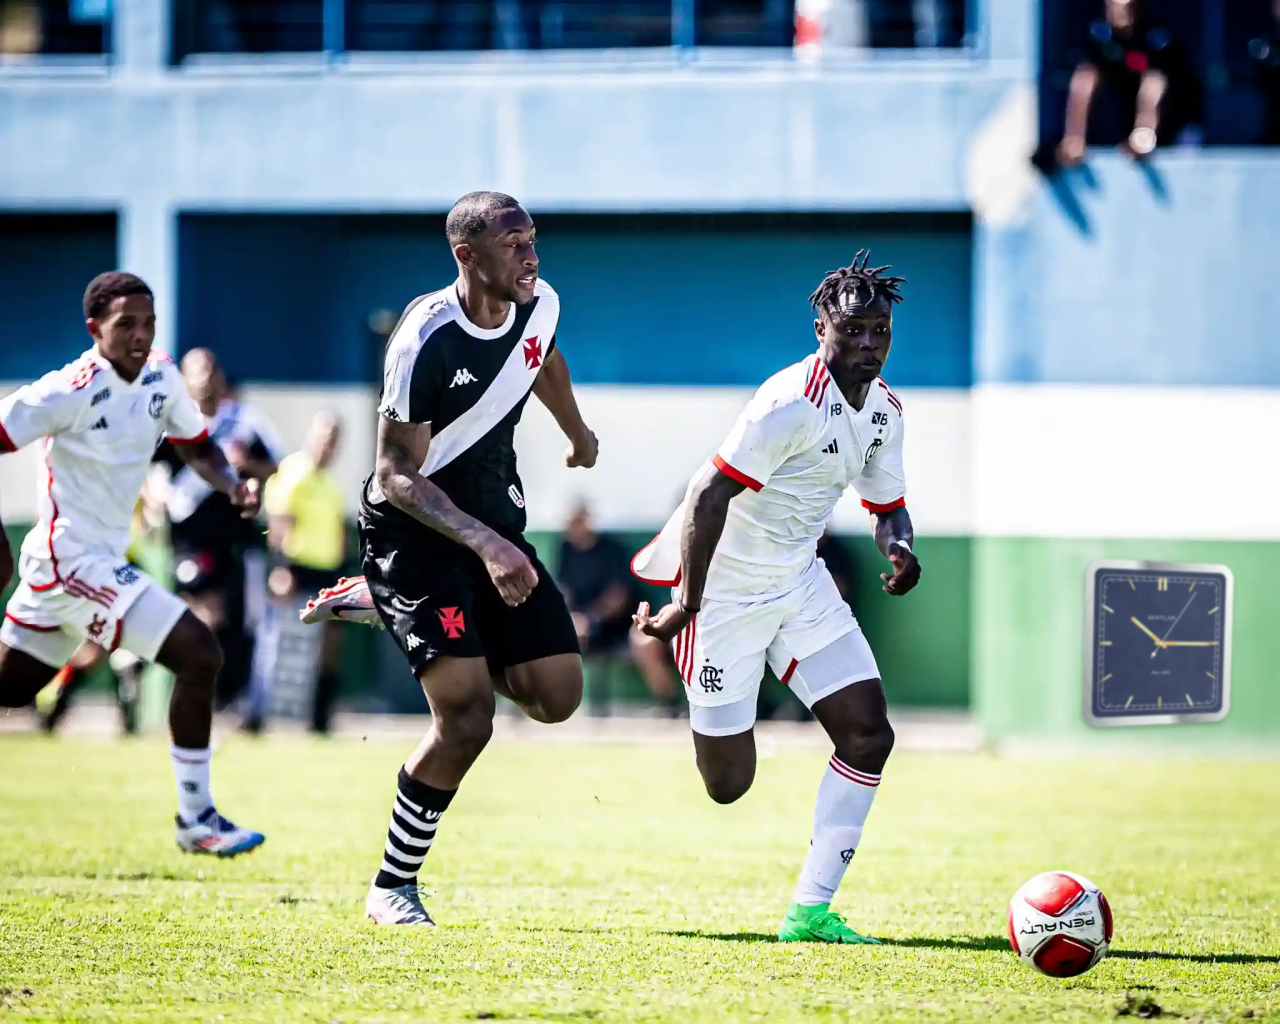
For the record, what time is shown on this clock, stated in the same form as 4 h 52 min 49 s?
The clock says 10 h 15 min 06 s
